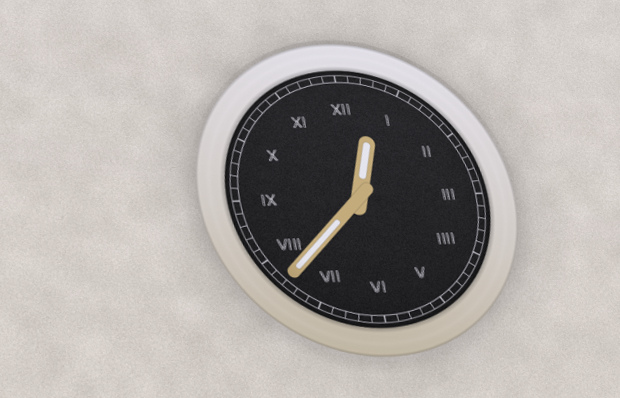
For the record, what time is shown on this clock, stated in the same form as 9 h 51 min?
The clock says 12 h 38 min
